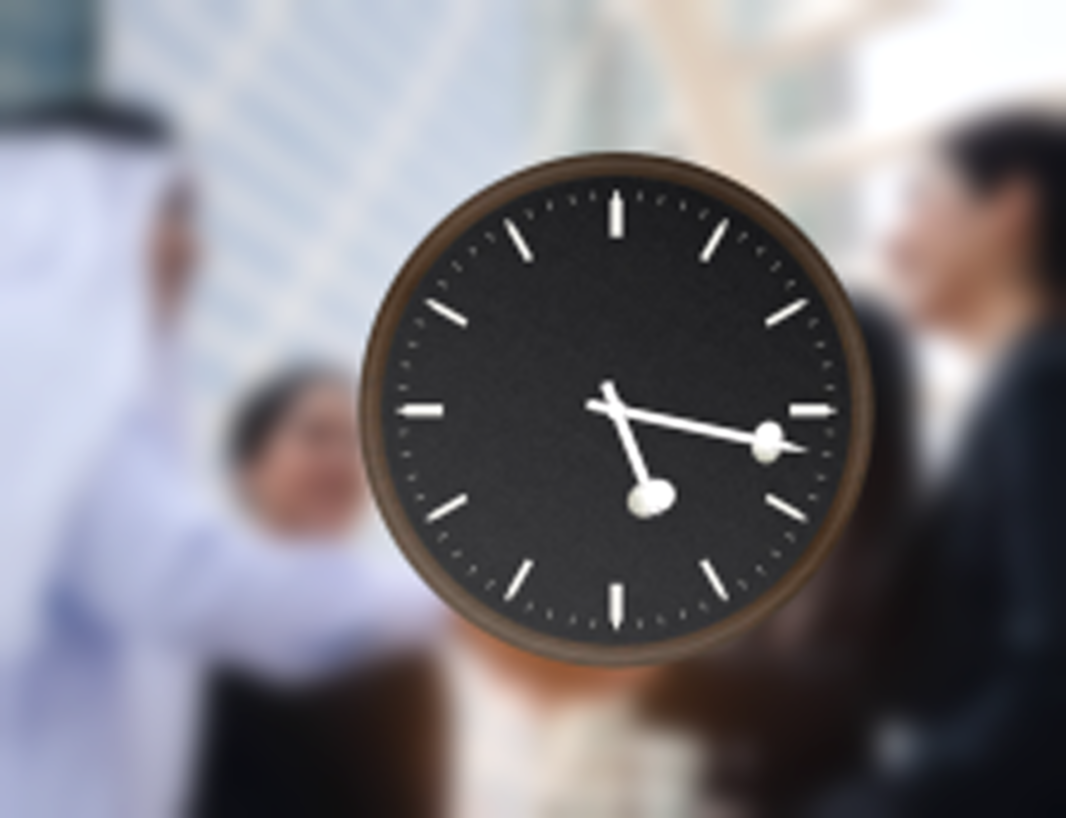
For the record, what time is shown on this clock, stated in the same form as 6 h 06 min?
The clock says 5 h 17 min
